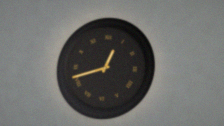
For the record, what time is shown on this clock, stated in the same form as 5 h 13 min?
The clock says 12 h 42 min
